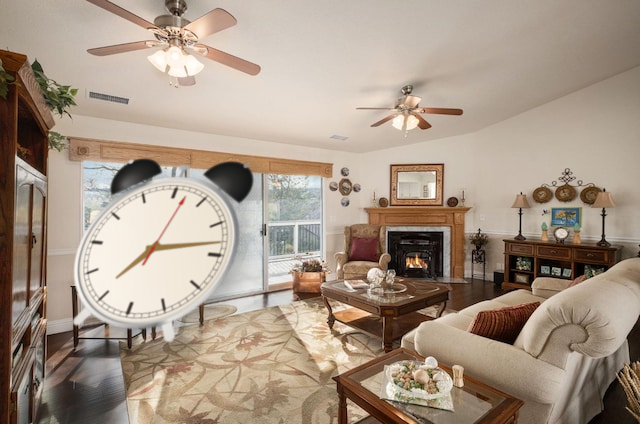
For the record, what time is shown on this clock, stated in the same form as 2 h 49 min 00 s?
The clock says 7 h 13 min 02 s
